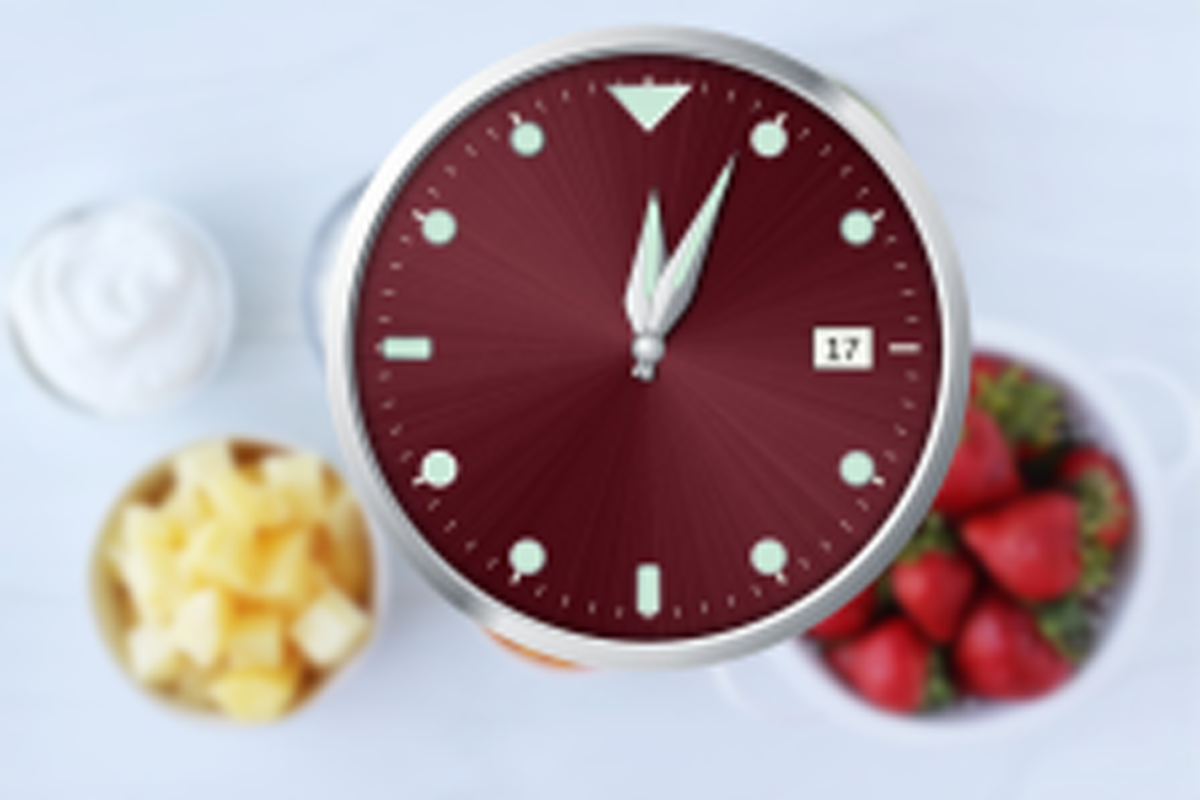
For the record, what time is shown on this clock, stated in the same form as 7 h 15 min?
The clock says 12 h 04 min
